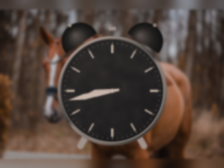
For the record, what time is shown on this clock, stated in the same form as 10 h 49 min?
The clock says 8 h 43 min
